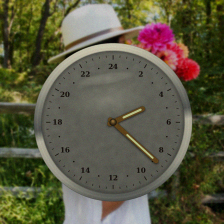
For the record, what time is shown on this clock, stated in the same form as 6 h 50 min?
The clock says 4 h 22 min
